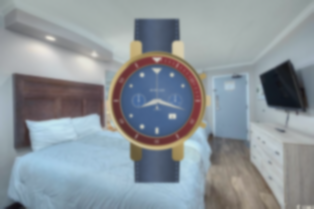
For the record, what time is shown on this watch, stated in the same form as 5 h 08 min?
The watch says 8 h 18 min
